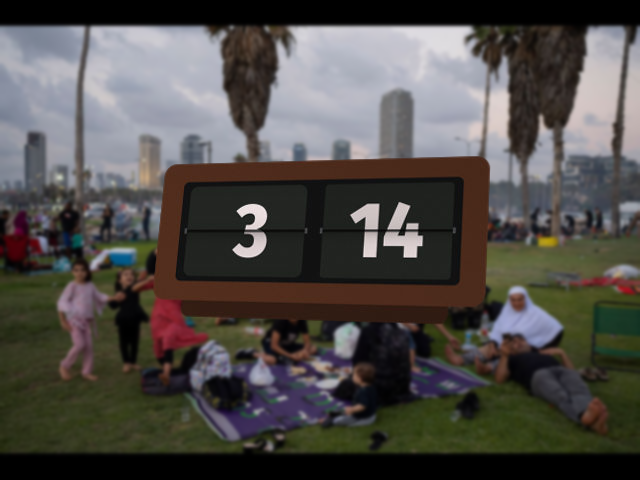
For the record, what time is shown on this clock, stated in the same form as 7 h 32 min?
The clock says 3 h 14 min
